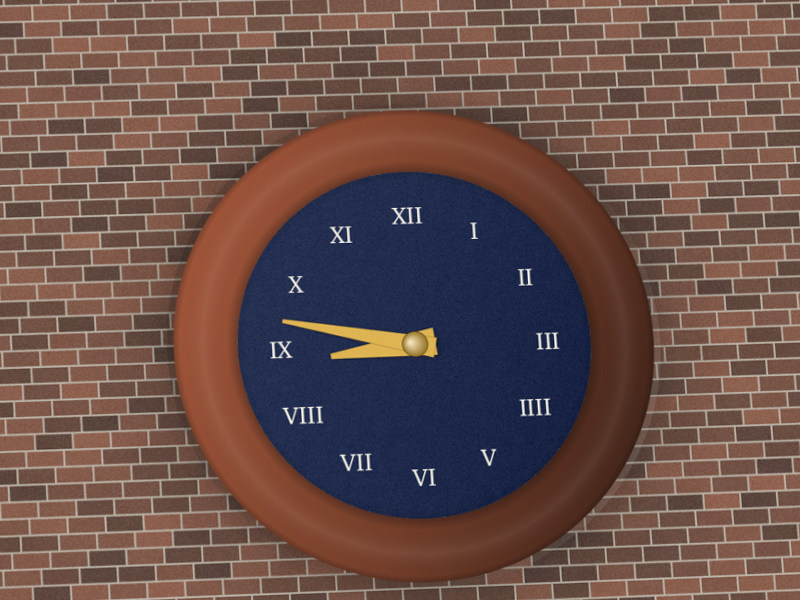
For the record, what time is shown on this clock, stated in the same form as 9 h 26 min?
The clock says 8 h 47 min
